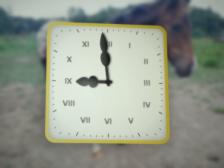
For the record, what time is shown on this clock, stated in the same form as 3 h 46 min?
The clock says 8 h 59 min
